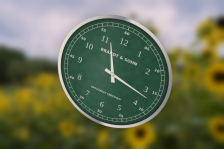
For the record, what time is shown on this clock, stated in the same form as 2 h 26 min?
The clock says 11 h 17 min
